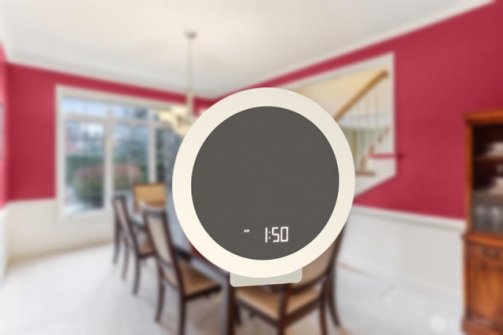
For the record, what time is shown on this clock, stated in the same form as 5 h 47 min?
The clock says 1 h 50 min
